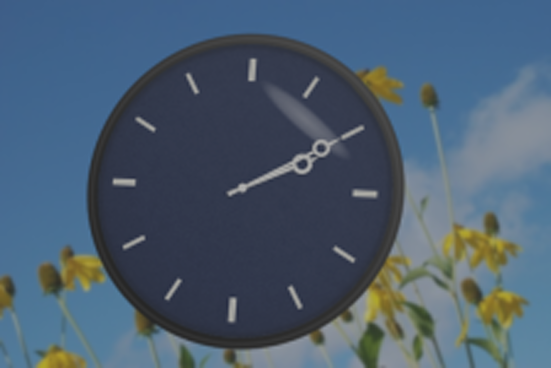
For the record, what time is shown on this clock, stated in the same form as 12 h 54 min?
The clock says 2 h 10 min
